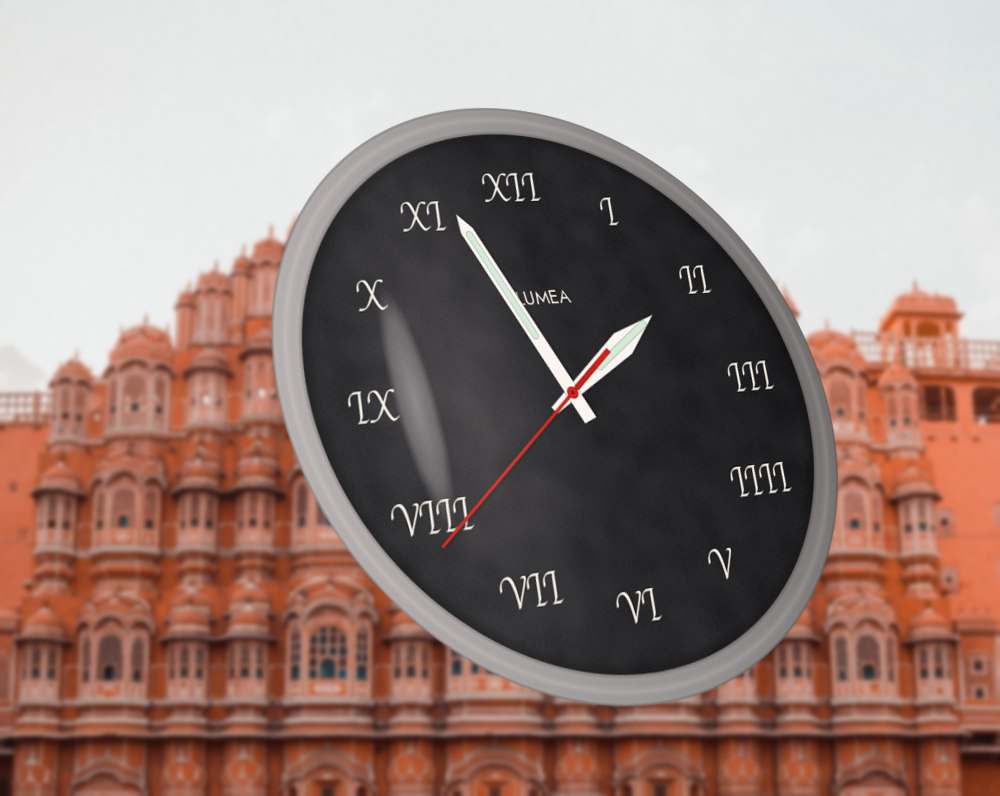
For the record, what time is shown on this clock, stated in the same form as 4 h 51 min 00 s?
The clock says 1 h 56 min 39 s
